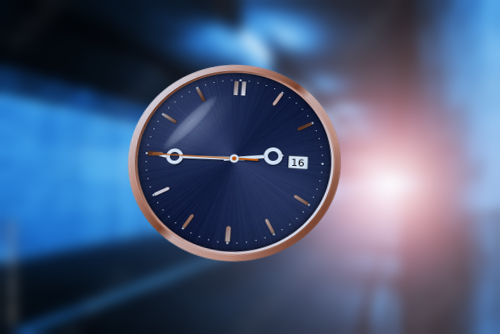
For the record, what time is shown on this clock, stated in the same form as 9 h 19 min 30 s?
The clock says 2 h 44 min 45 s
